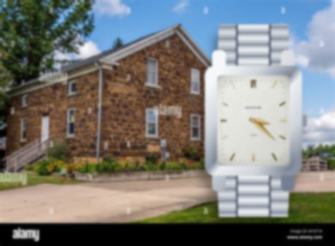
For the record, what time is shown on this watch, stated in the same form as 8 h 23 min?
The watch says 3 h 22 min
